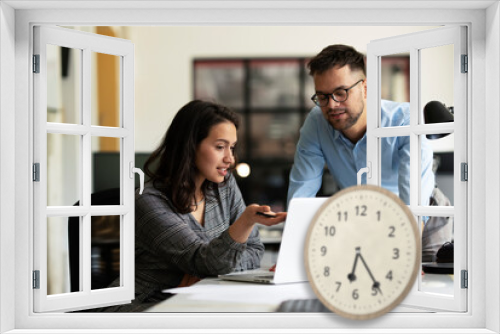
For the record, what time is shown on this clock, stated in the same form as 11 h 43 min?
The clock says 6 h 24 min
